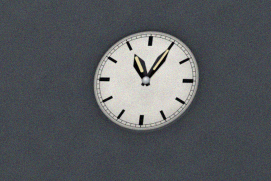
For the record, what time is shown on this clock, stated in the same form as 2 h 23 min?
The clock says 11 h 05 min
